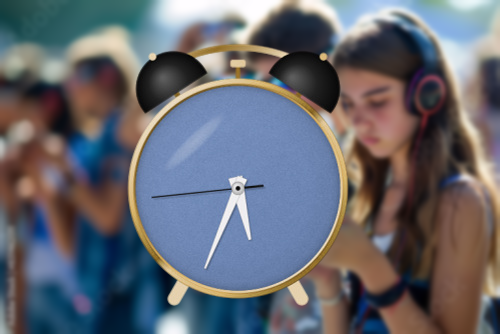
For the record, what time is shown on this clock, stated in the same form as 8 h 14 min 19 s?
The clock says 5 h 33 min 44 s
